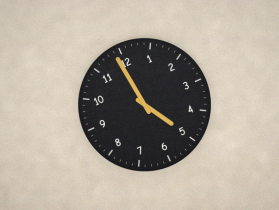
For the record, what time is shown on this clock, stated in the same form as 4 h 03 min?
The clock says 4 h 59 min
